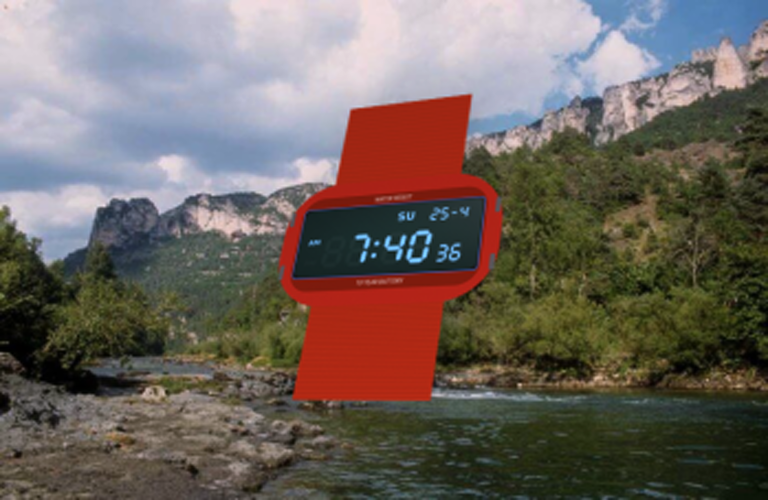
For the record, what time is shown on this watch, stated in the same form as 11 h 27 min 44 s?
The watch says 7 h 40 min 36 s
